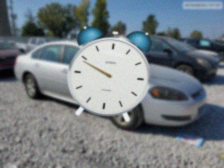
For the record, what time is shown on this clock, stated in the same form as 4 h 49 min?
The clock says 9 h 49 min
